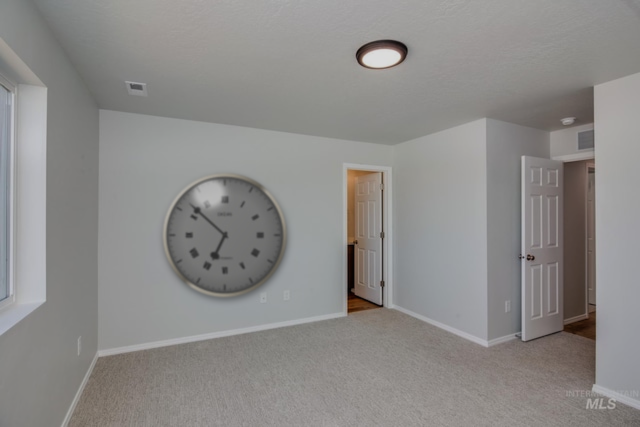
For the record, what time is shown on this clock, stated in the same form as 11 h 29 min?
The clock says 6 h 52 min
